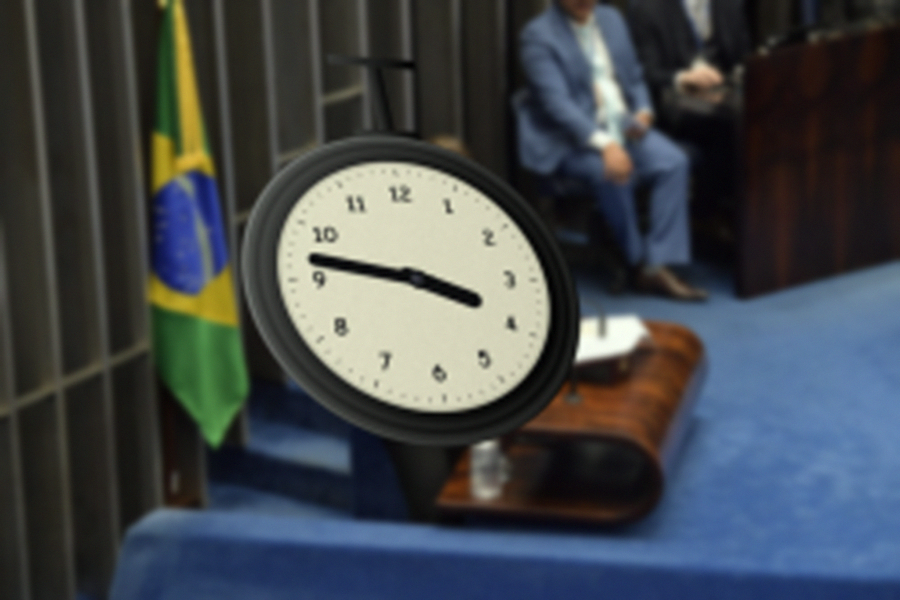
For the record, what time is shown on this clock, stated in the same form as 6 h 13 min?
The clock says 3 h 47 min
